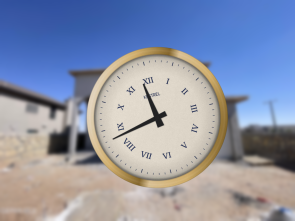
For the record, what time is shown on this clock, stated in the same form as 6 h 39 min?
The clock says 11 h 43 min
